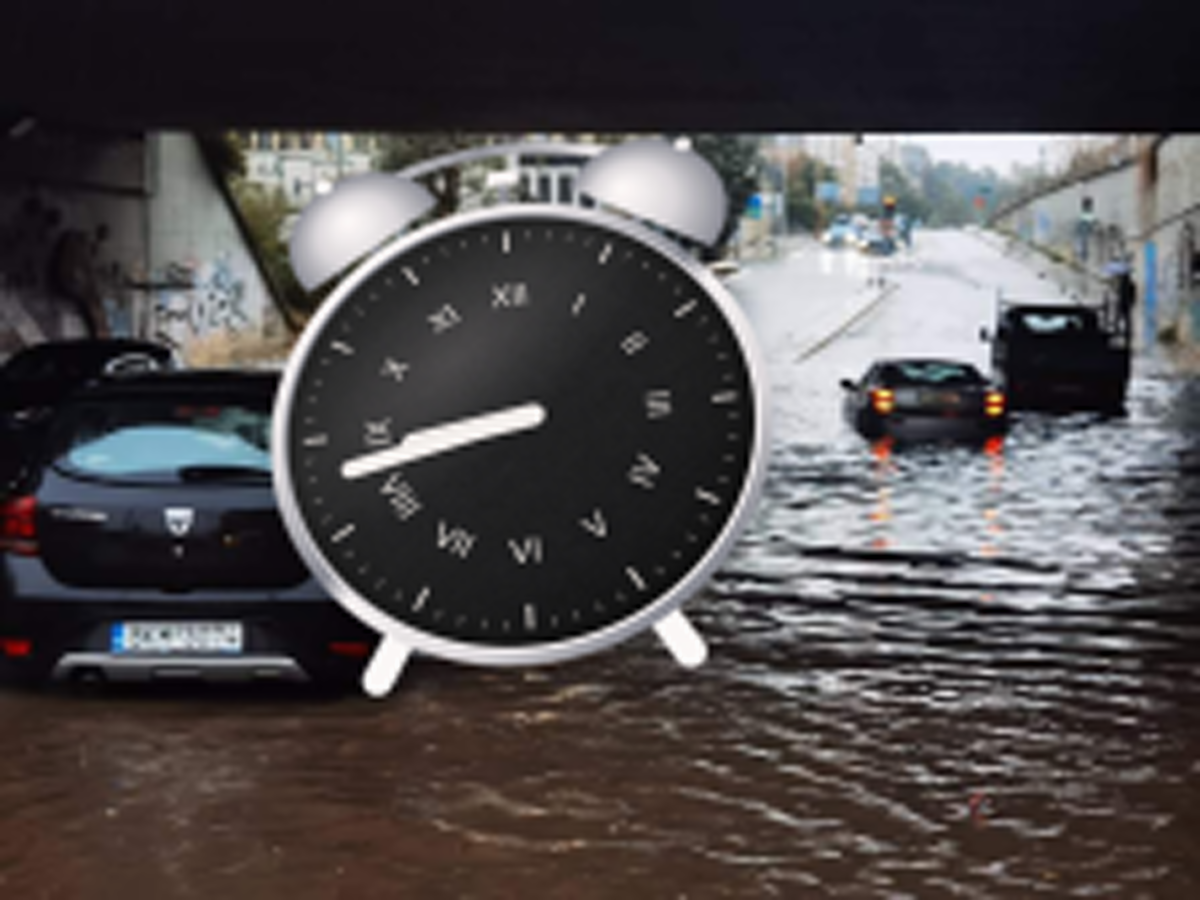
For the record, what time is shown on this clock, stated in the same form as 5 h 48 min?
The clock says 8 h 43 min
